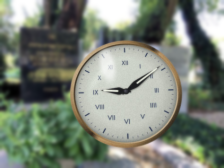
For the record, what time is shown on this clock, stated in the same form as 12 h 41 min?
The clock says 9 h 09 min
